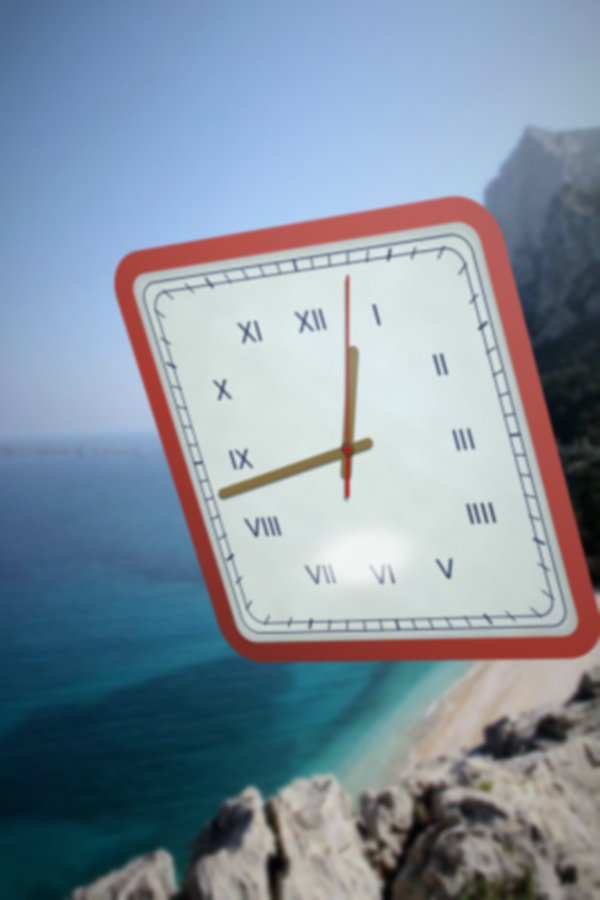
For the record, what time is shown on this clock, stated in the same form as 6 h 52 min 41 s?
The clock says 12 h 43 min 03 s
